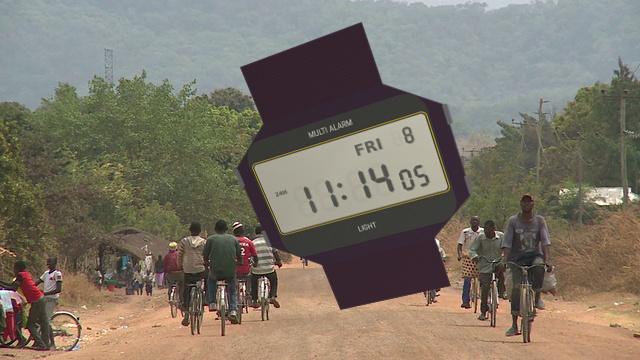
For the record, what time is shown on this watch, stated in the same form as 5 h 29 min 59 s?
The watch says 11 h 14 min 05 s
